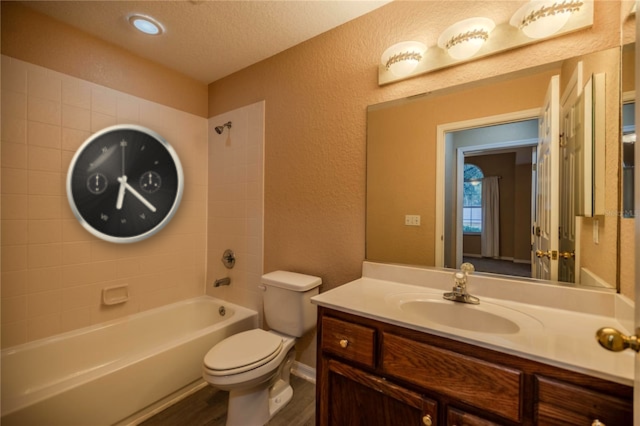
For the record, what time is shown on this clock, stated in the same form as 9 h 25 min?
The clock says 6 h 22 min
